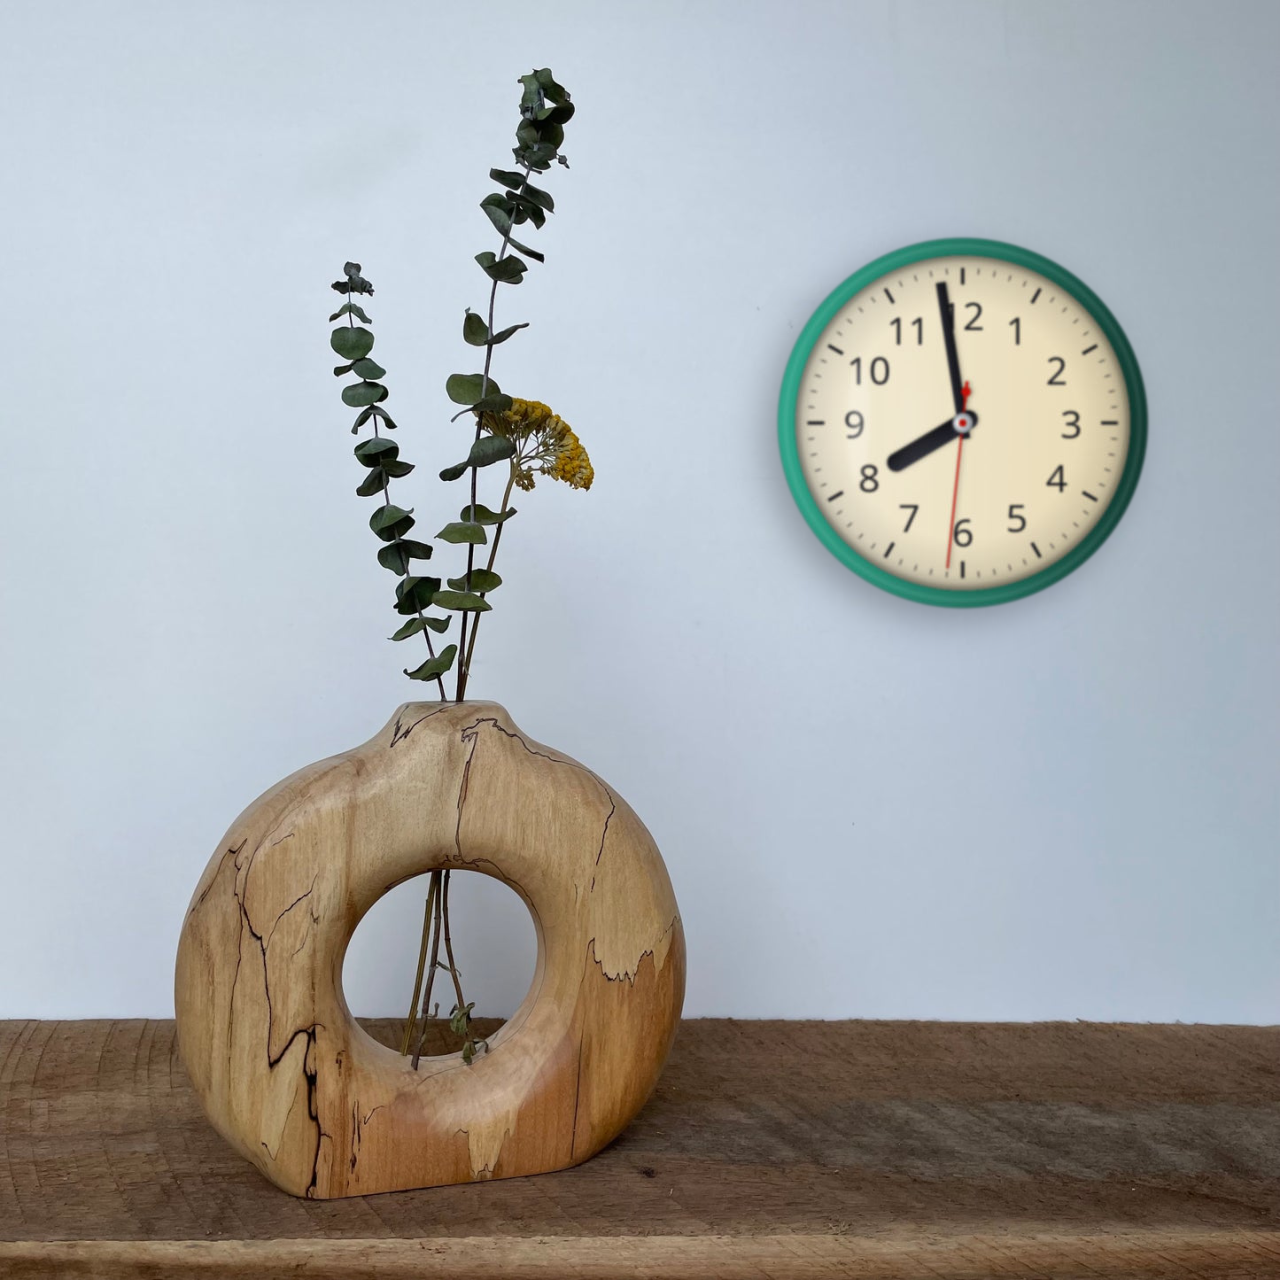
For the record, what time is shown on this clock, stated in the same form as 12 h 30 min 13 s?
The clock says 7 h 58 min 31 s
